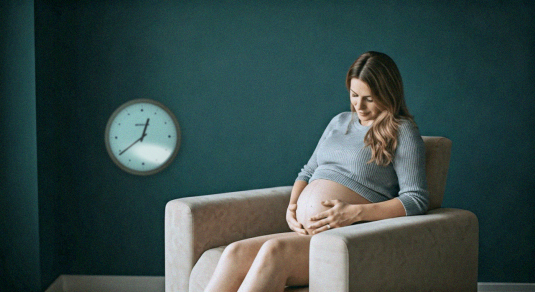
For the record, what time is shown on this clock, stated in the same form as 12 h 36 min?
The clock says 12 h 39 min
